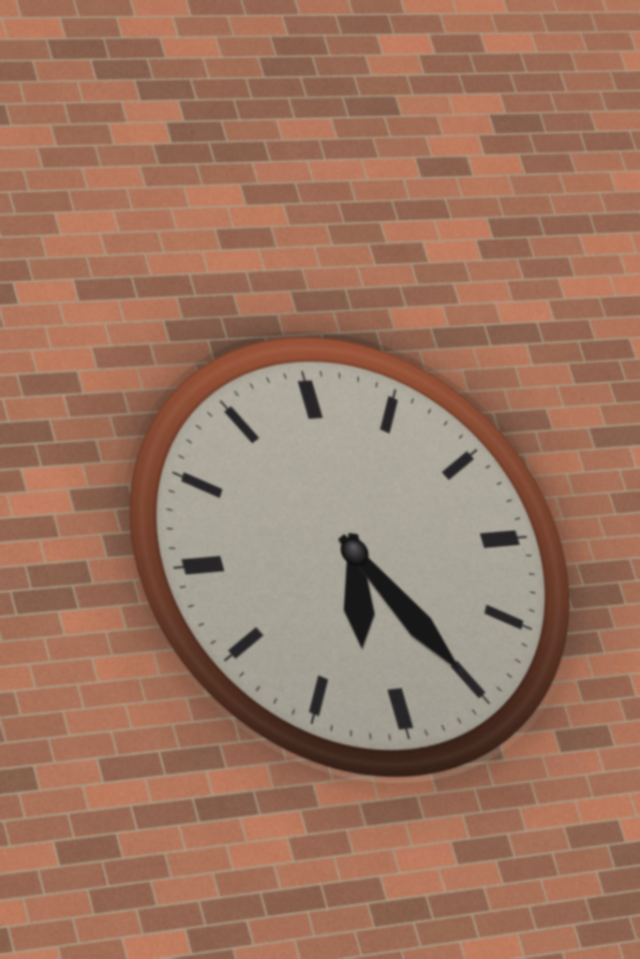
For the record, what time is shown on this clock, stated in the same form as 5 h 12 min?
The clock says 6 h 25 min
